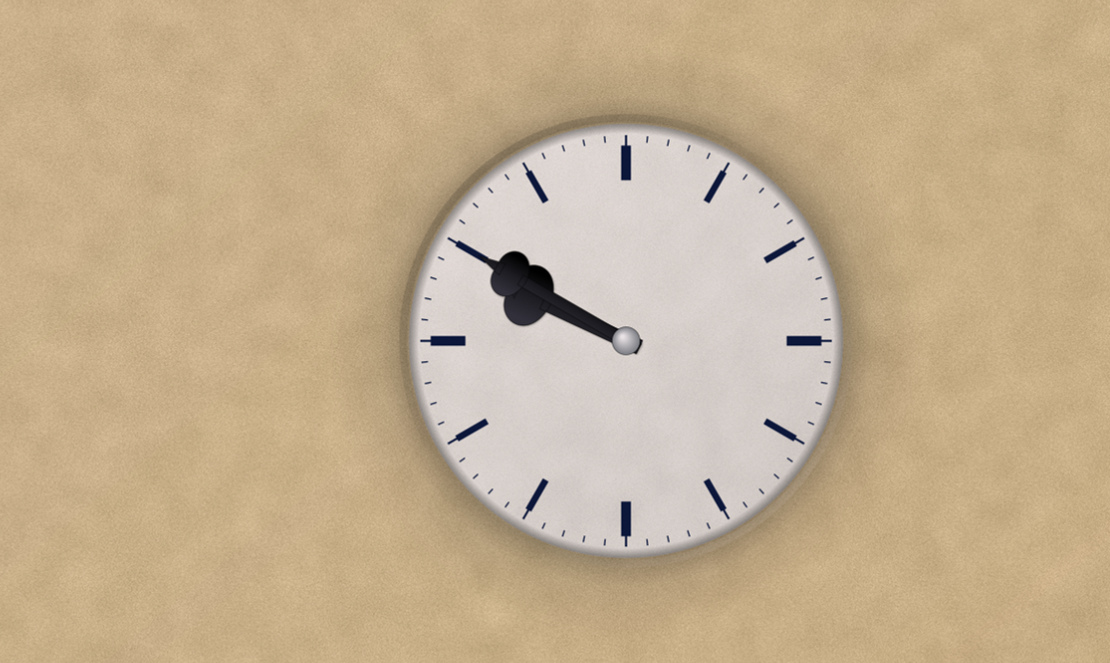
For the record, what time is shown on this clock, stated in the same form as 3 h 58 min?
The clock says 9 h 50 min
